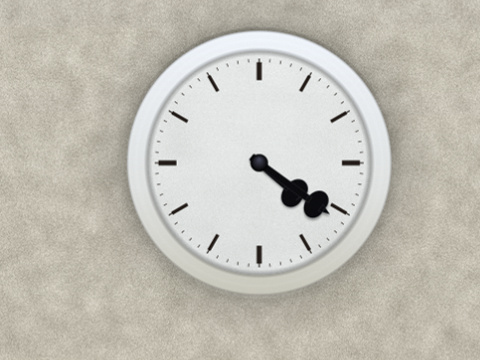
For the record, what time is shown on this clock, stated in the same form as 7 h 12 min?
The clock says 4 h 21 min
